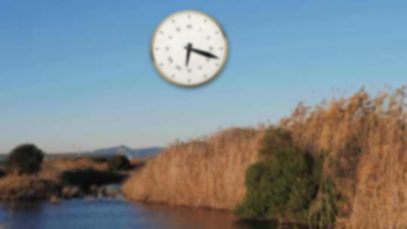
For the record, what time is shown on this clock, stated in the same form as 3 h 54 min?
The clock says 6 h 18 min
